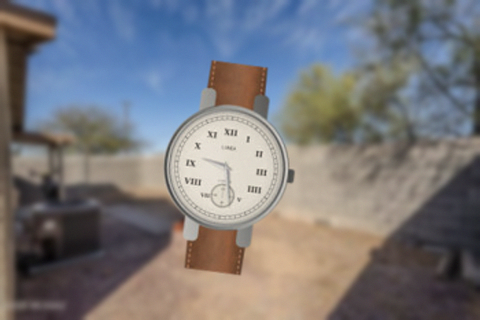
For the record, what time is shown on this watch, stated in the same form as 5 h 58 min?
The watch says 9 h 28 min
